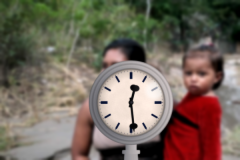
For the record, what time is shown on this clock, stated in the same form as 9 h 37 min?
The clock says 12 h 29 min
